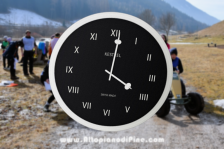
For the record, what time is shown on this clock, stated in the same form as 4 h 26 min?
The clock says 4 h 01 min
